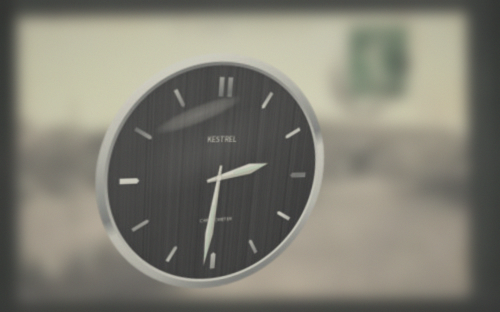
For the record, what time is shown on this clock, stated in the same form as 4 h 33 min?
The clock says 2 h 31 min
